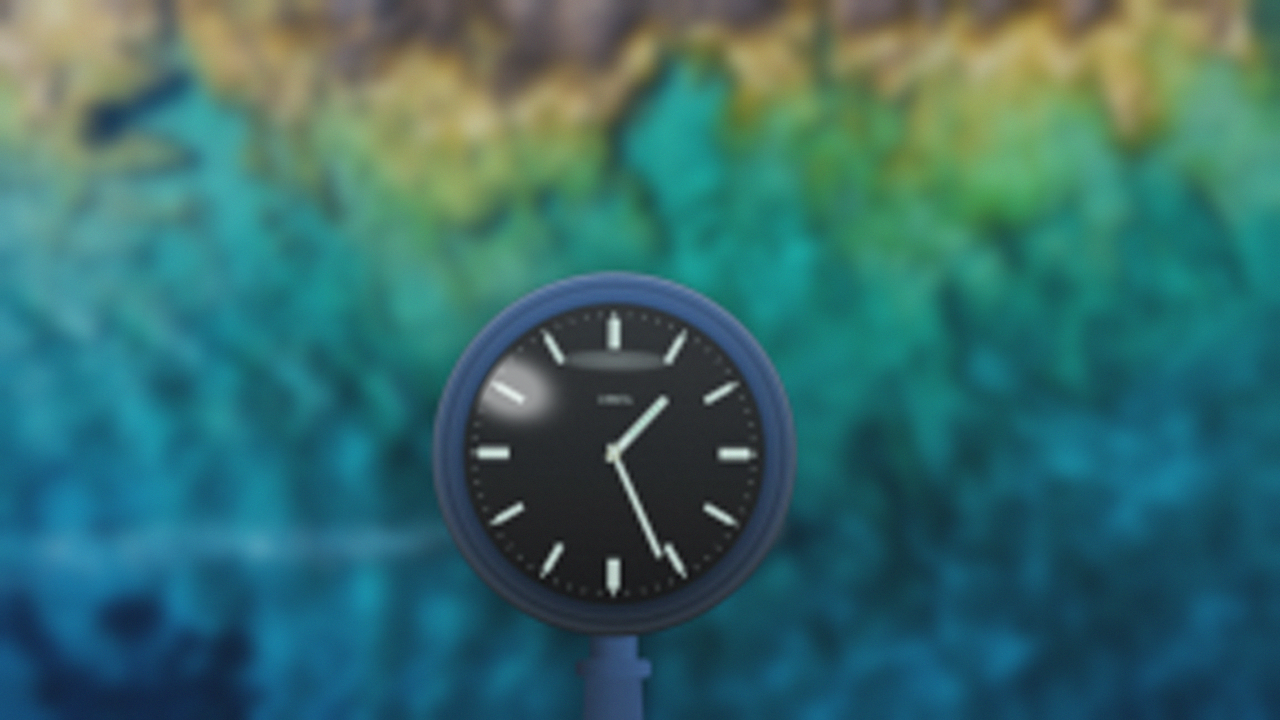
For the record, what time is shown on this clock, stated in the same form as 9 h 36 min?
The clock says 1 h 26 min
